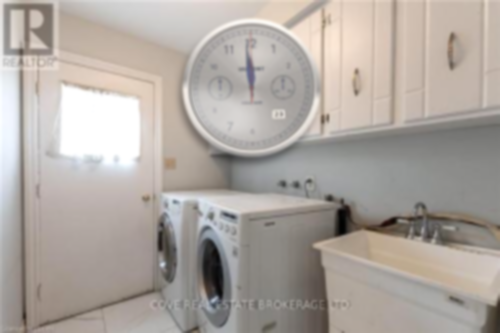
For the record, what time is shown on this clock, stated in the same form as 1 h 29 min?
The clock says 11 h 59 min
